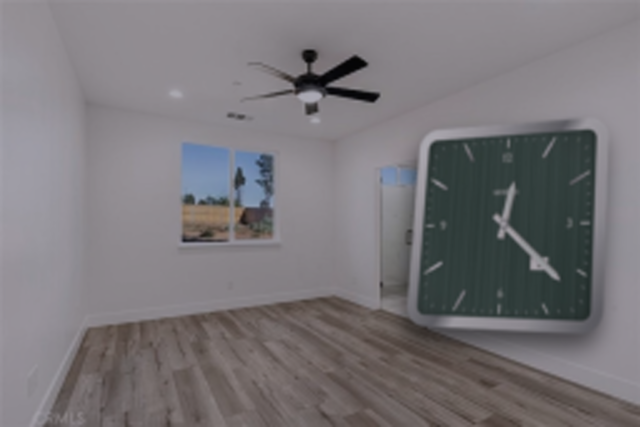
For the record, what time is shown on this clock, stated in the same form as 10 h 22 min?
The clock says 12 h 22 min
